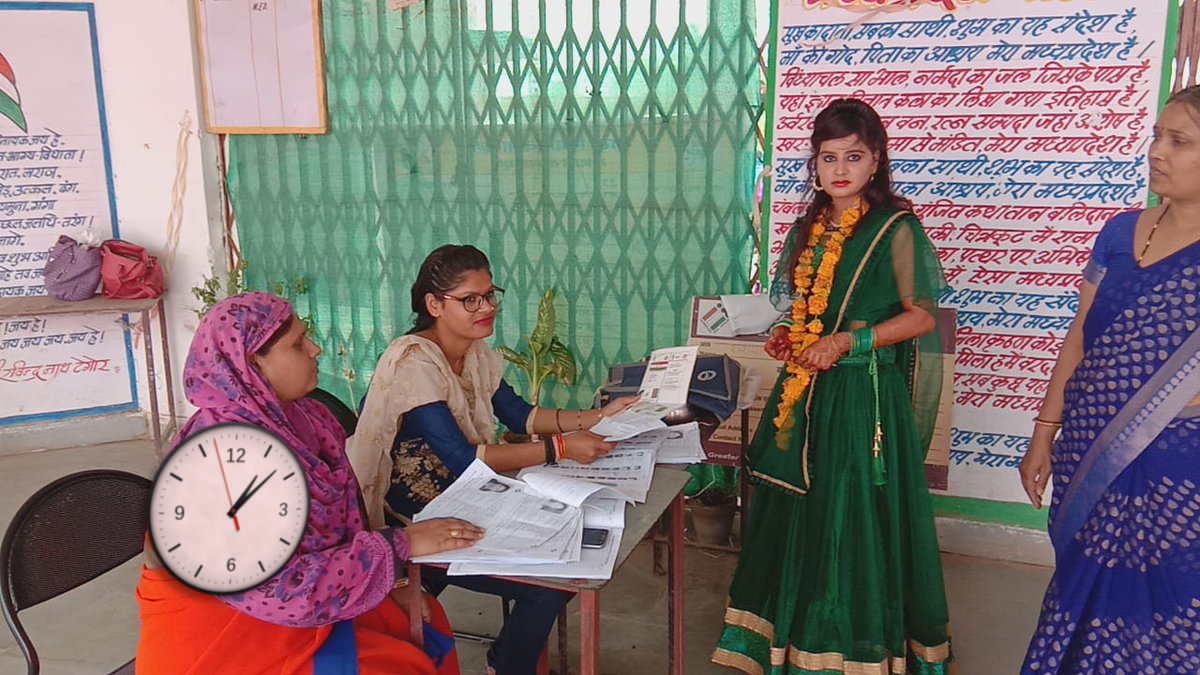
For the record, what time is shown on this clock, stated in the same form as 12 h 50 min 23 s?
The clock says 1 h 07 min 57 s
